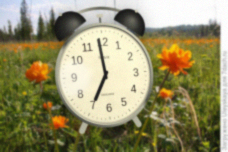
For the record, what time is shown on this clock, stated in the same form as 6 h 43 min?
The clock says 6 h 59 min
